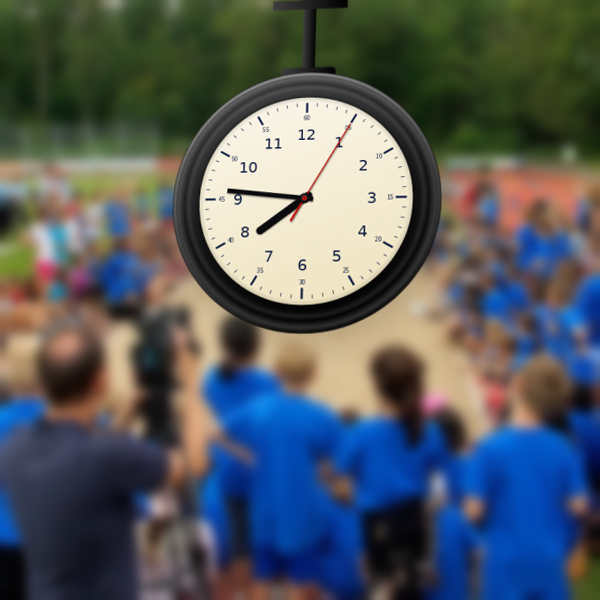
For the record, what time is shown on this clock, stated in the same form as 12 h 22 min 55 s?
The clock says 7 h 46 min 05 s
